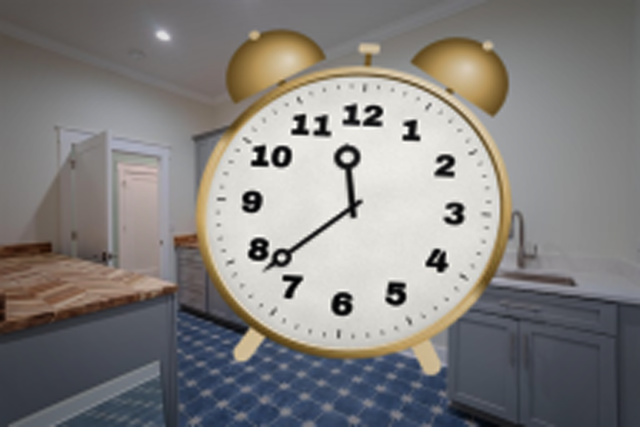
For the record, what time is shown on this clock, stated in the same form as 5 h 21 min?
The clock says 11 h 38 min
